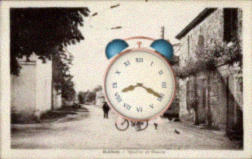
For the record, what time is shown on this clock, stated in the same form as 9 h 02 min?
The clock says 8 h 20 min
